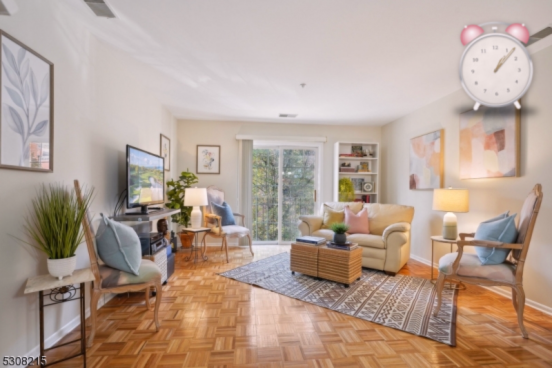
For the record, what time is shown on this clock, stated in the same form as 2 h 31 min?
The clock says 1 h 07 min
